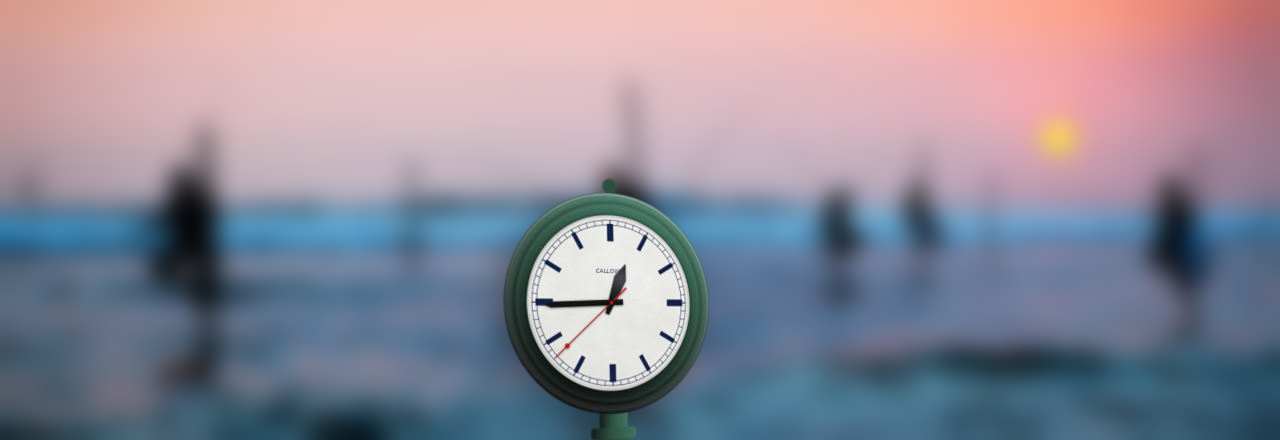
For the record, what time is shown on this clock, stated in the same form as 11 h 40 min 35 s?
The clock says 12 h 44 min 38 s
